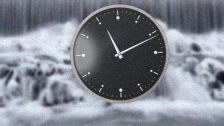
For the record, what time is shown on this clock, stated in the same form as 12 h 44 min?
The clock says 11 h 11 min
